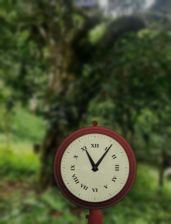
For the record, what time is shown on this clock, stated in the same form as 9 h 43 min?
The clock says 11 h 06 min
